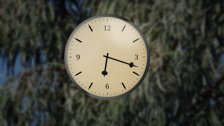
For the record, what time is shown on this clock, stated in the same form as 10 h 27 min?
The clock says 6 h 18 min
